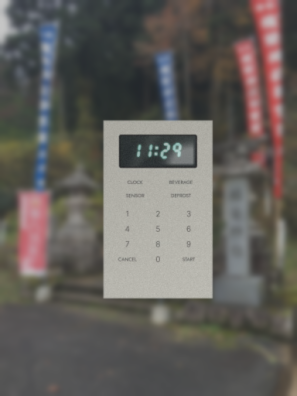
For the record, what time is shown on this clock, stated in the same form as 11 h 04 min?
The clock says 11 h 29 min
